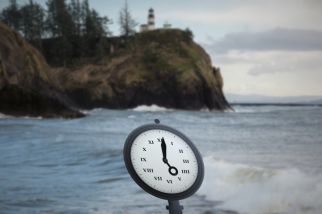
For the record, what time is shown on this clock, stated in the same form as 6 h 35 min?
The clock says 5 h 01 min
